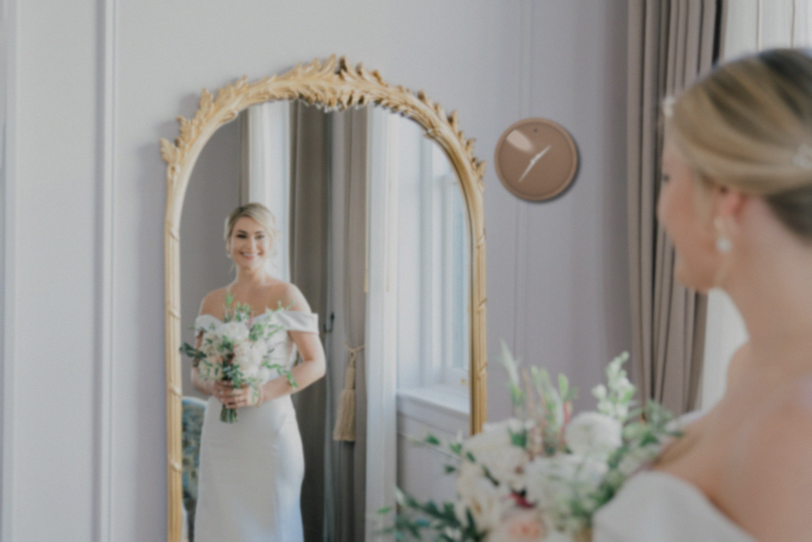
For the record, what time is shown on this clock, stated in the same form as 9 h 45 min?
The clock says 1 h 36 min
